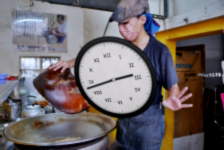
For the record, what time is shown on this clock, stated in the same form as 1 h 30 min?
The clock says 2 h 43 min
